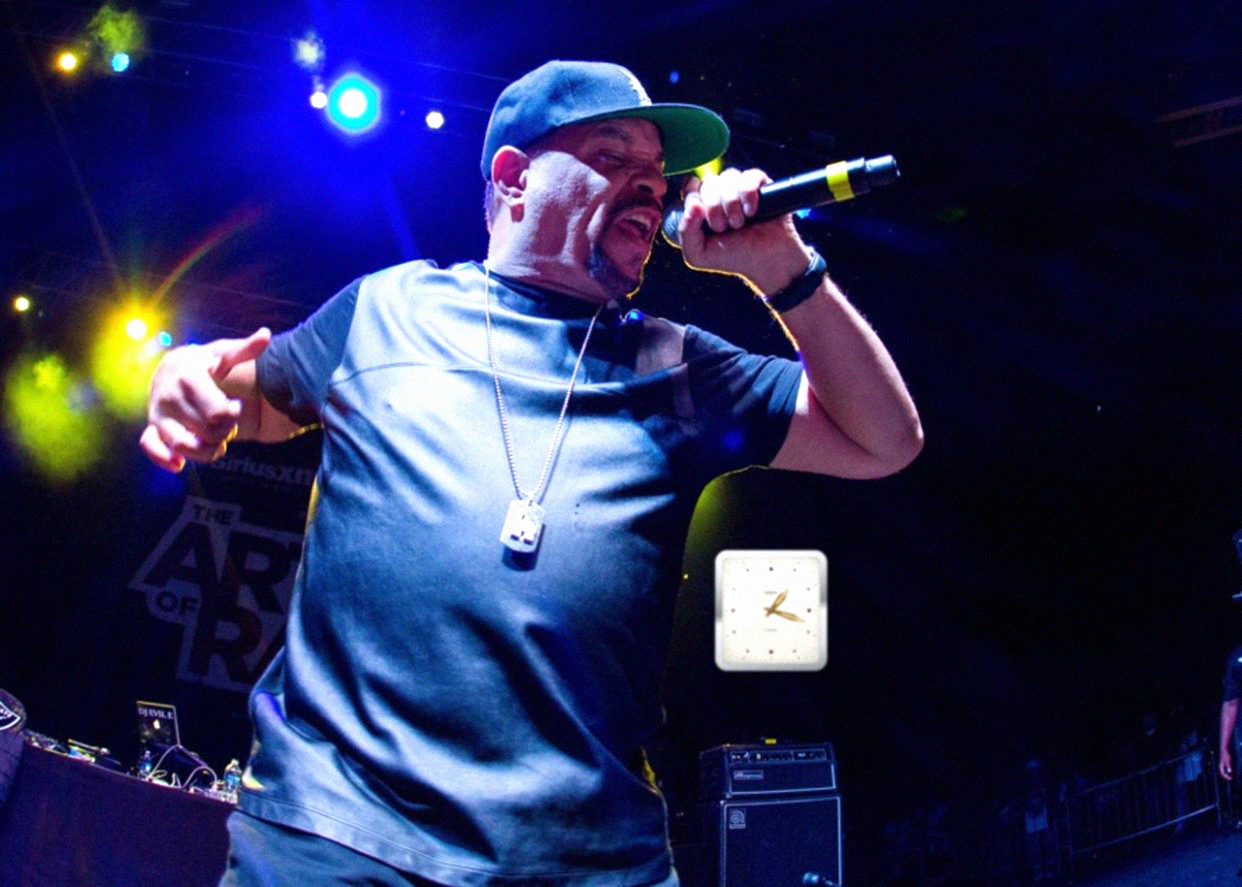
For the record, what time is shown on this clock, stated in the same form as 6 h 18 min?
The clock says 1 h 18 min
